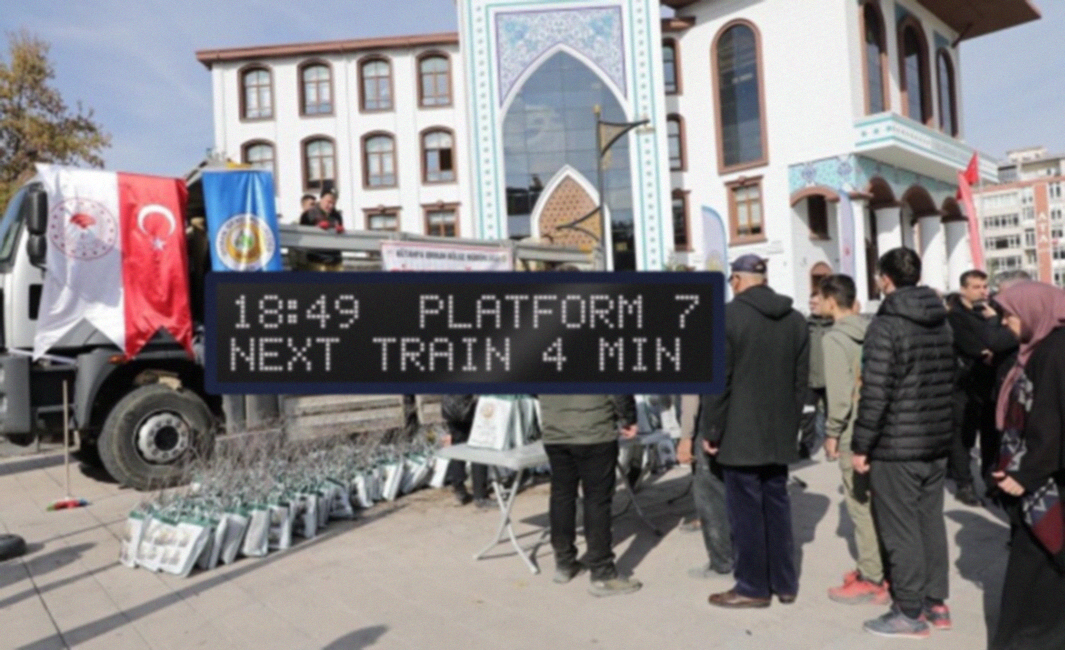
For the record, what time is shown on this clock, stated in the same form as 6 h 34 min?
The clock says 18 h 49 min
